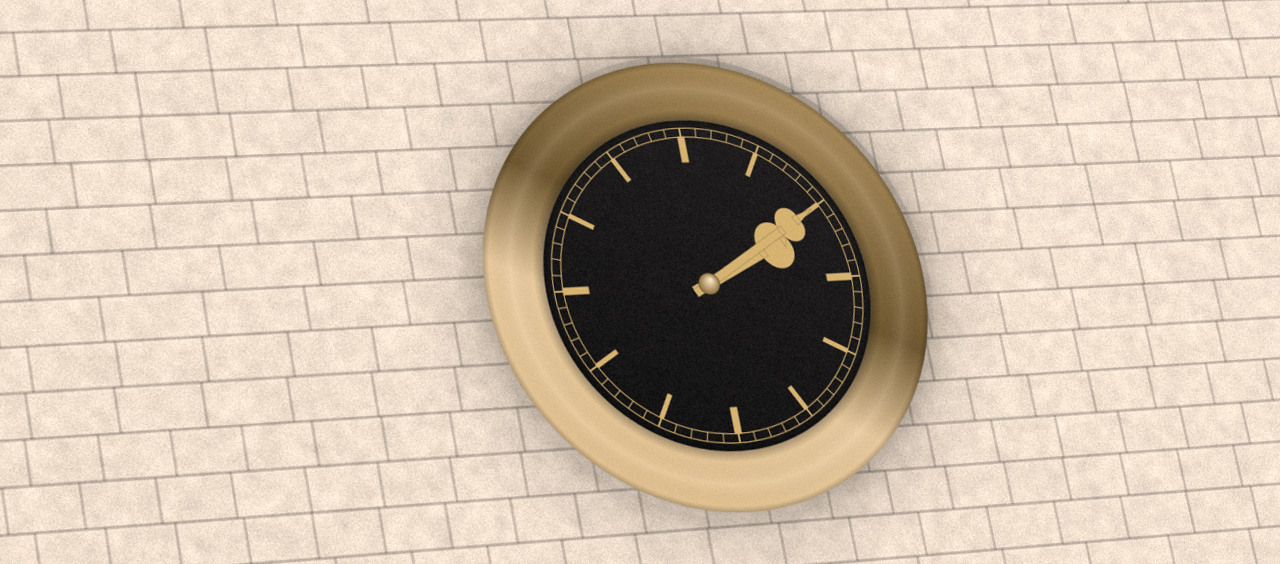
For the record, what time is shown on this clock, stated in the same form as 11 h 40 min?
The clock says 2 h 10 min
